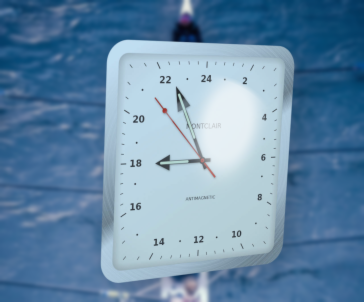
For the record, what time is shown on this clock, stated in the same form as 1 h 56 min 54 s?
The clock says 17 h 55 min 53 s
